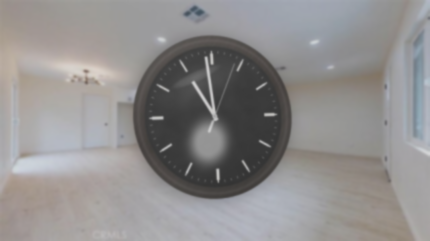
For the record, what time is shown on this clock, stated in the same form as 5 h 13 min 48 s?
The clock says 10 h 59 min 04 s
